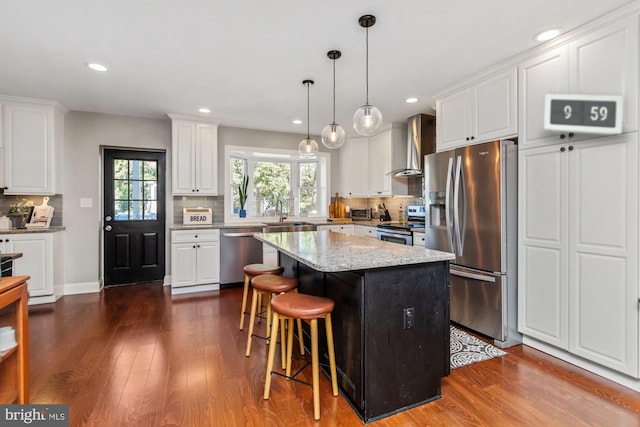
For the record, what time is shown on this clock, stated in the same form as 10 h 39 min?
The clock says 9 h 59 min
